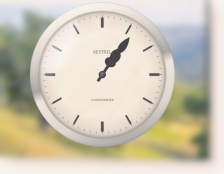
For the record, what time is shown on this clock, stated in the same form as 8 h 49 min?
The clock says 1 h 06 min
